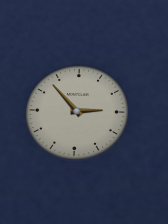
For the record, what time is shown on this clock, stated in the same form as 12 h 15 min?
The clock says 2 h 53 min
